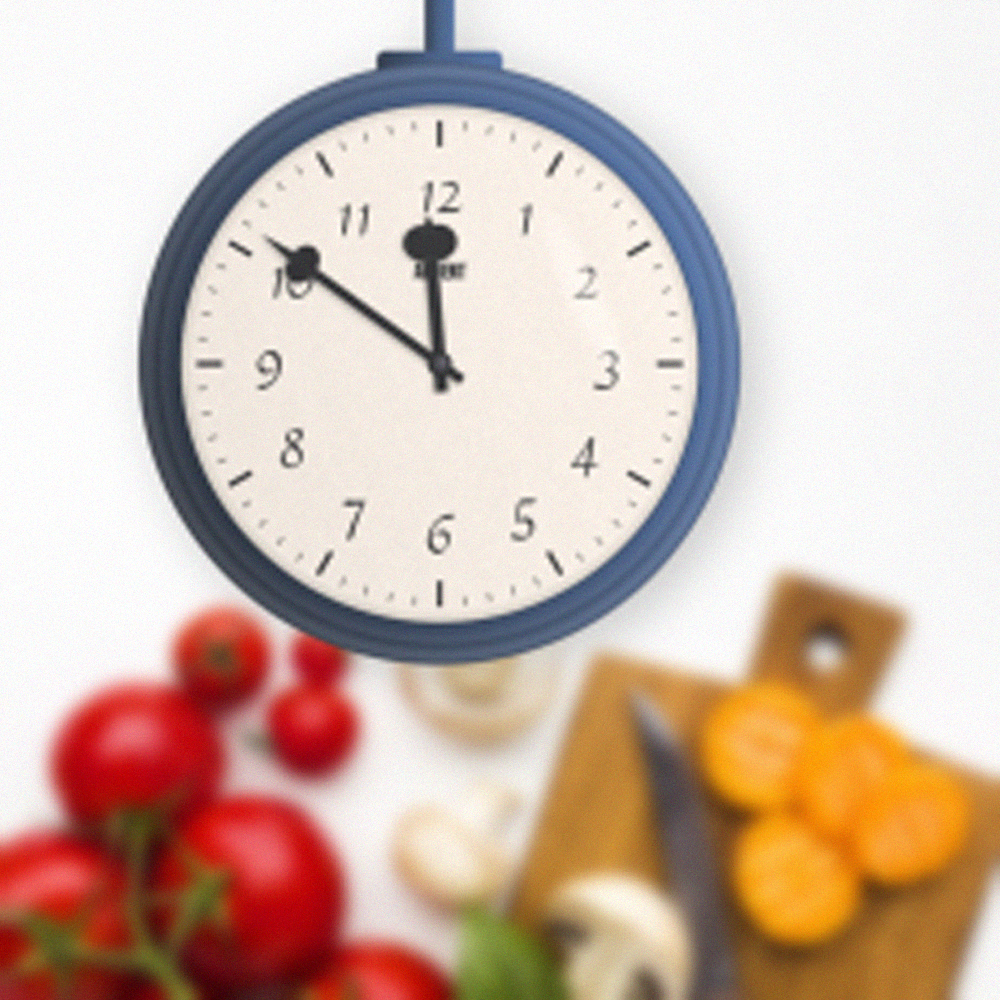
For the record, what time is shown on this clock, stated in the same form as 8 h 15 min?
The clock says 11 h 51 min
